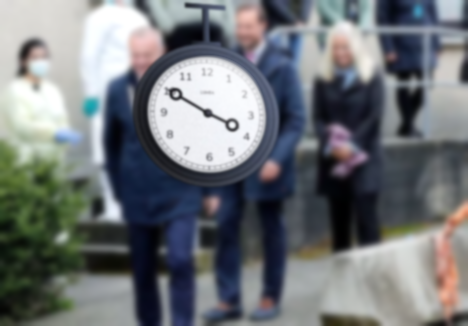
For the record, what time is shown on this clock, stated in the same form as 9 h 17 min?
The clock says 3 h 50 min
